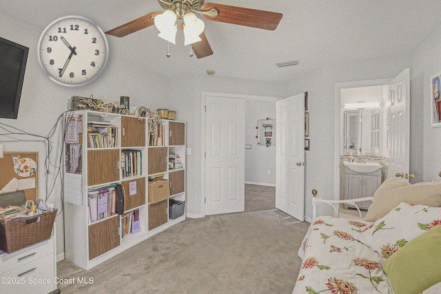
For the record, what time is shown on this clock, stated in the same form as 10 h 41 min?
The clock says 10 h 34 min
